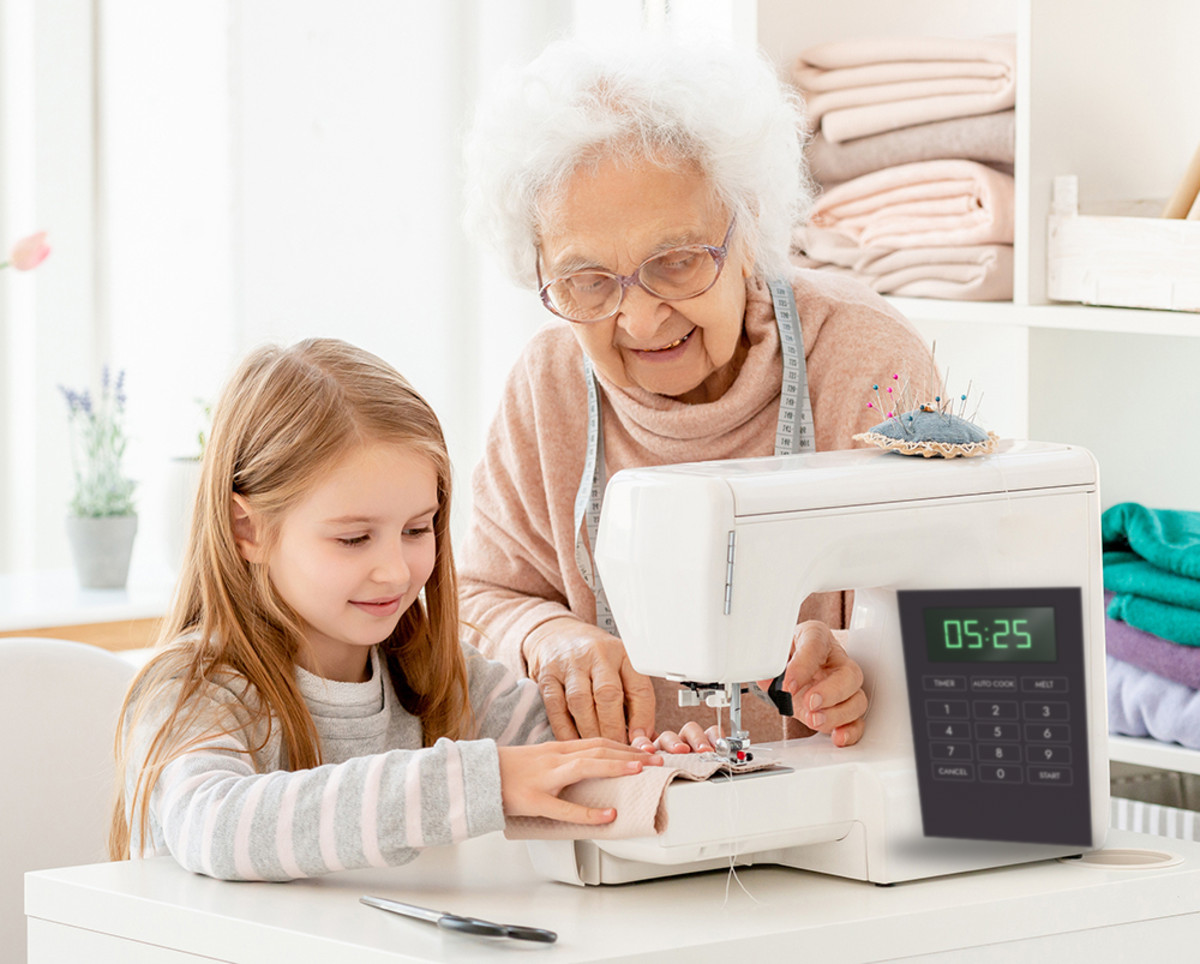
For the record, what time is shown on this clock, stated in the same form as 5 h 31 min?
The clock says 5 h 25 min
